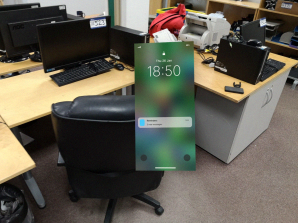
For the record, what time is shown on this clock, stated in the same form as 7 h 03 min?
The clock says 18 h 50 min
